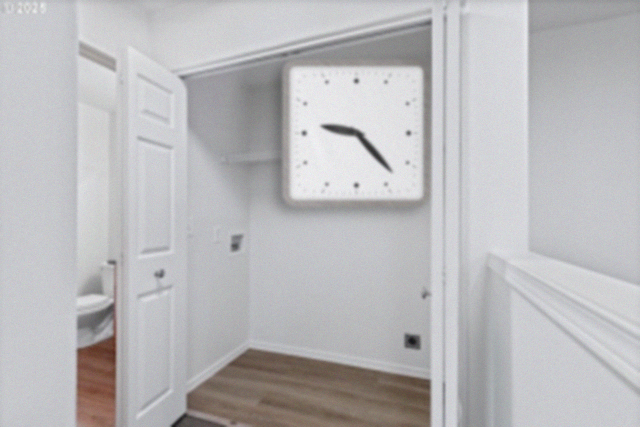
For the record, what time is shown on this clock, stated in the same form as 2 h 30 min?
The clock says 9 h 23 min
